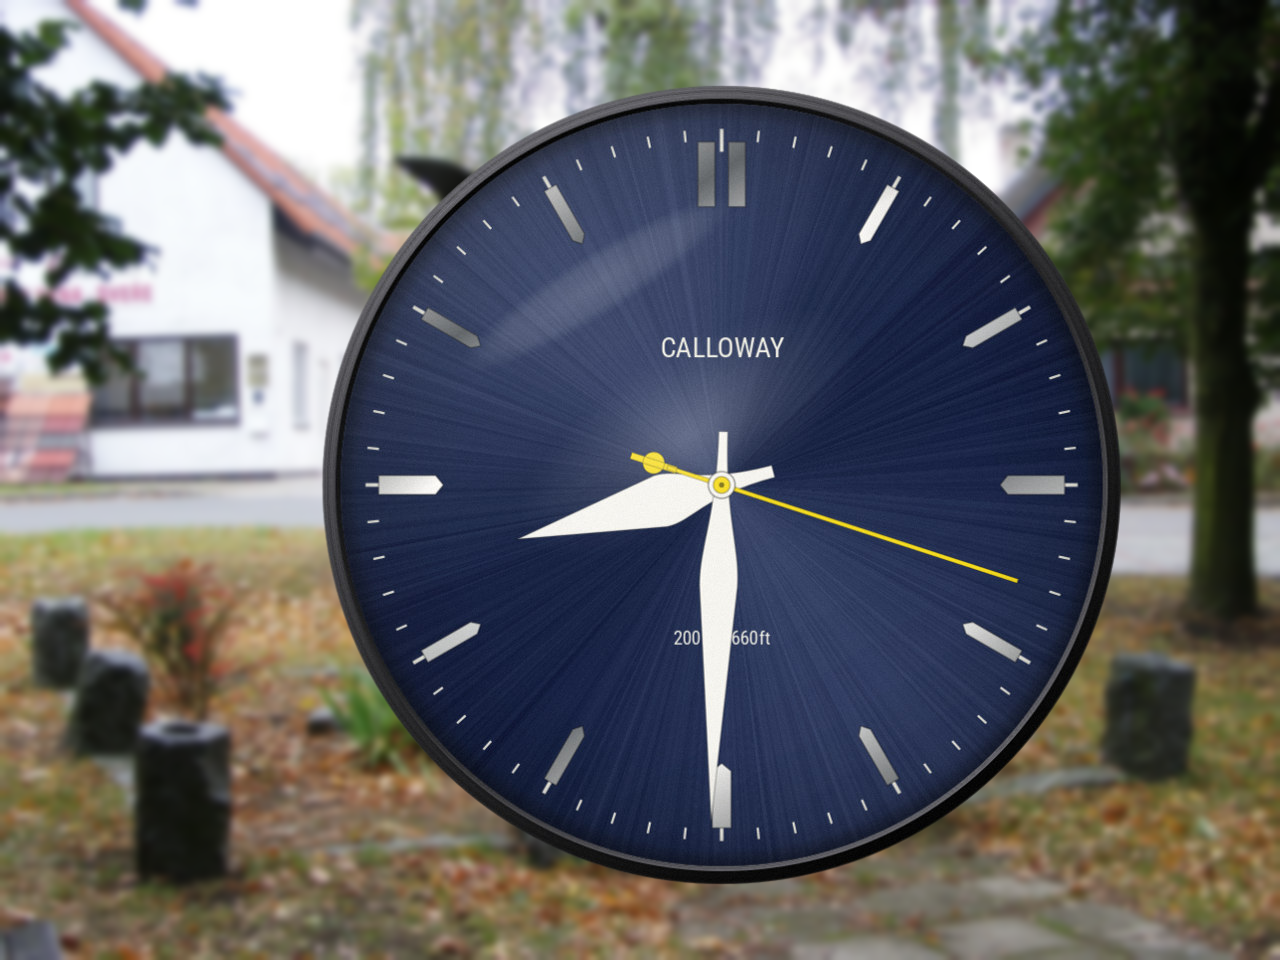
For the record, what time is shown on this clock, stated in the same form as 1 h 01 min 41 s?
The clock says 8 h 30 min 18 s
